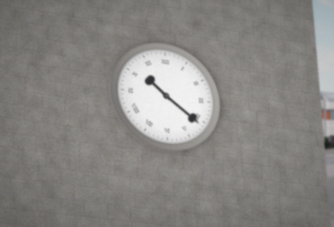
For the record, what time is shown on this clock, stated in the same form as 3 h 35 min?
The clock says 10 h 21 min
